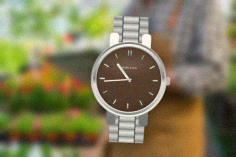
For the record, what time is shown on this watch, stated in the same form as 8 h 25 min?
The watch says 10 h 44 min
